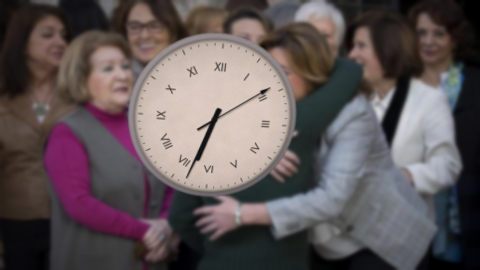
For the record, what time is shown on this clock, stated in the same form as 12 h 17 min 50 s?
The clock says 6 h 33 min 09 s
